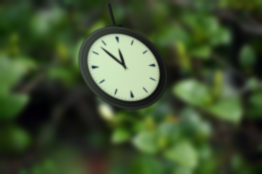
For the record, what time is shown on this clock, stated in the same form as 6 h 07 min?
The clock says 11 h 53 min
